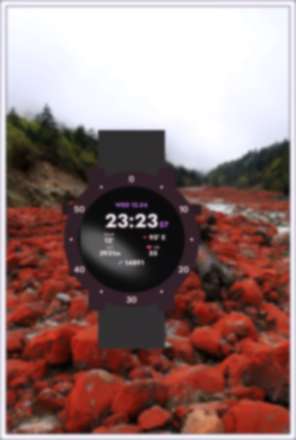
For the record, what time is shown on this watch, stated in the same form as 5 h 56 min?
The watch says 23 h 23 min
